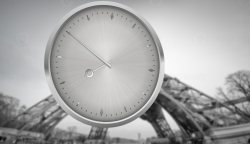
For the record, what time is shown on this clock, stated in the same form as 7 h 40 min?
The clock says 7 h 50 min
